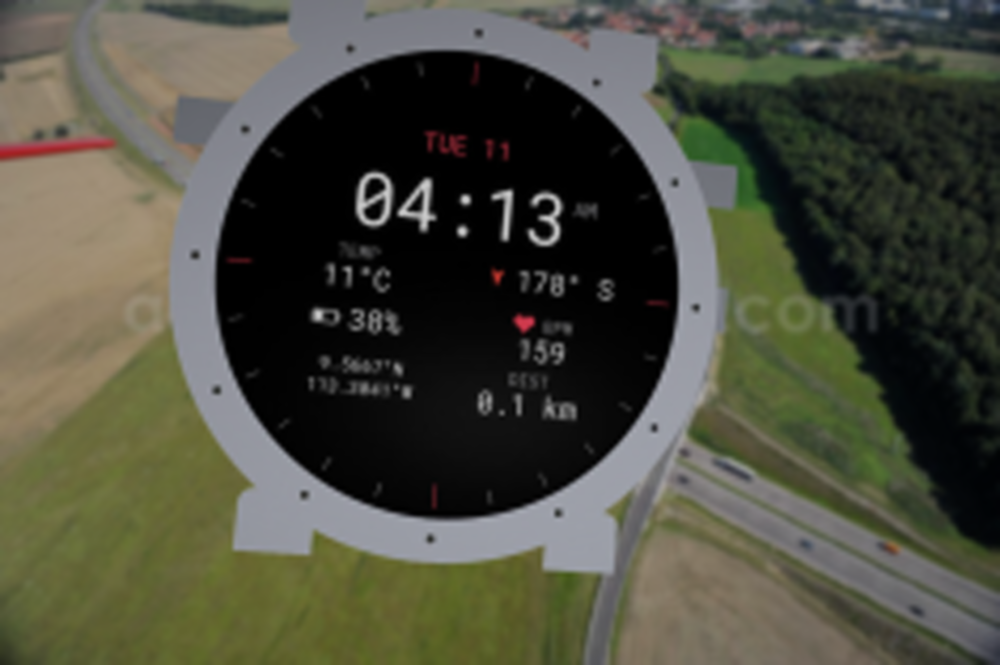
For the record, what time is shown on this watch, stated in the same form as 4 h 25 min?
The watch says 4 h 13 min
